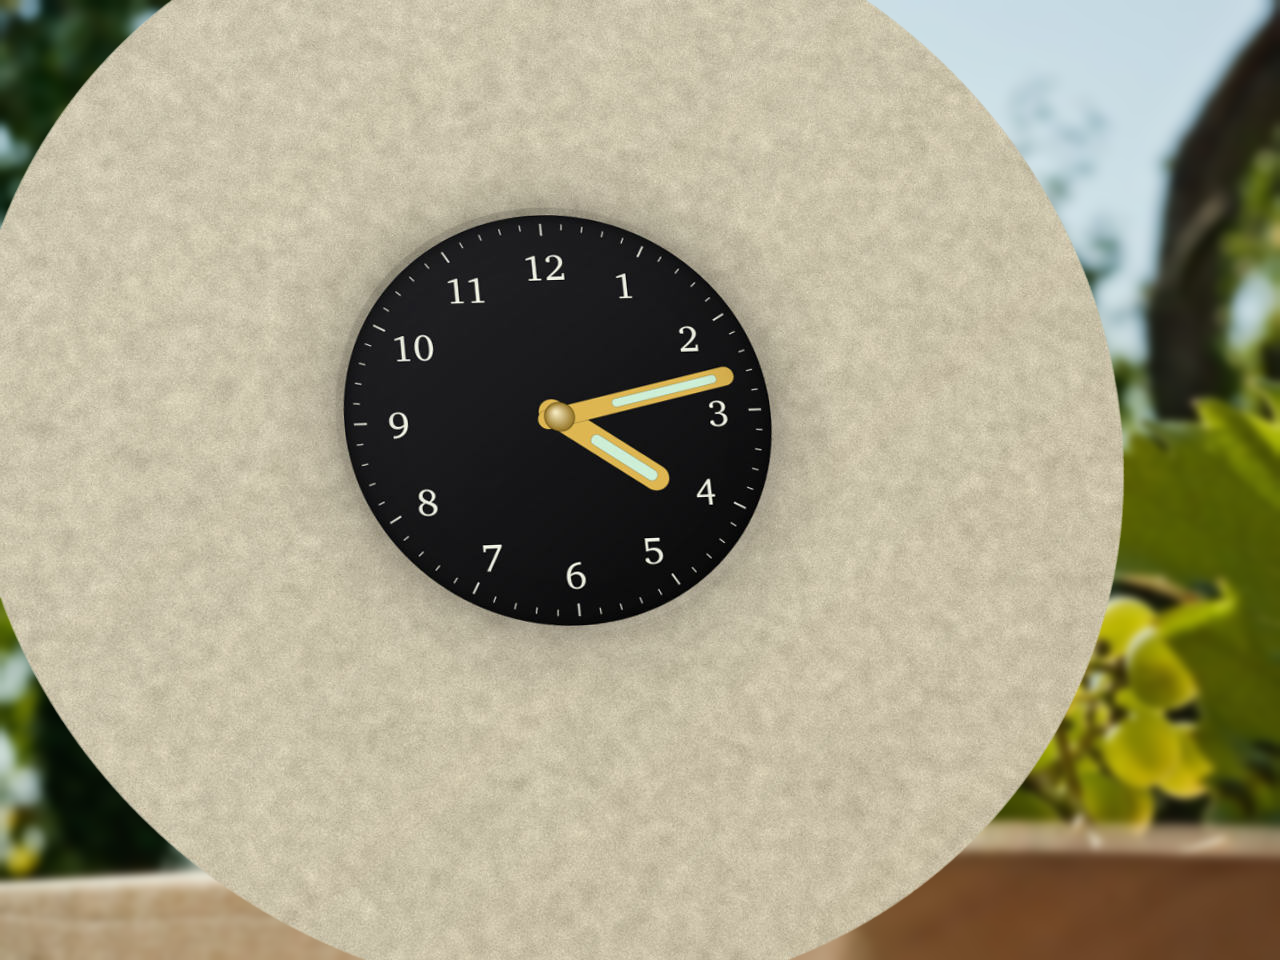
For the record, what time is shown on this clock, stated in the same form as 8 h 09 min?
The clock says 4 h 13 min
